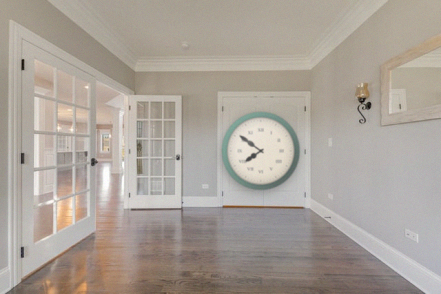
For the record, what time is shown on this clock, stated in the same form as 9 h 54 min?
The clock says 7 h 51 min
